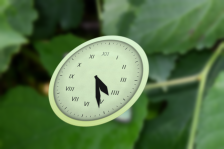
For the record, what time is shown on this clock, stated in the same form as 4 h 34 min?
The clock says 4 h 26 min
